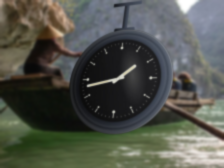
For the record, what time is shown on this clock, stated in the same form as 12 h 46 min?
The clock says 1 h 43 min
